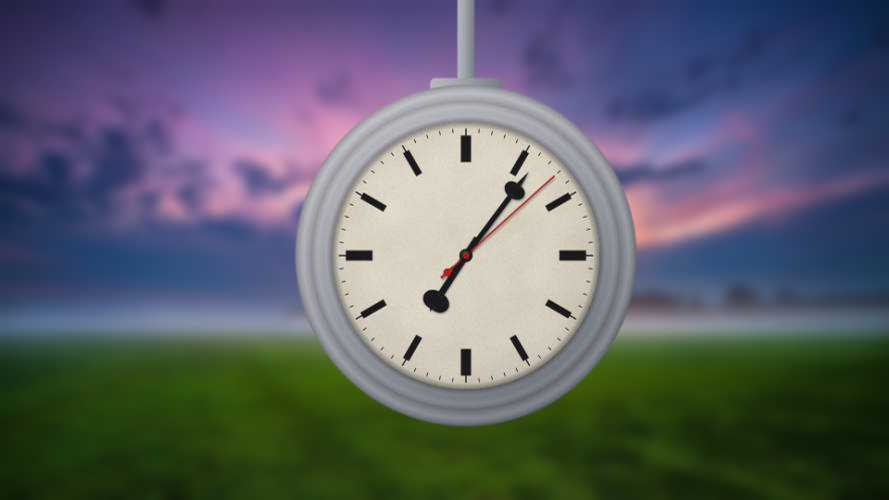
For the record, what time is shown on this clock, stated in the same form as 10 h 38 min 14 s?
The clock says 7 h 06 min 08 s
